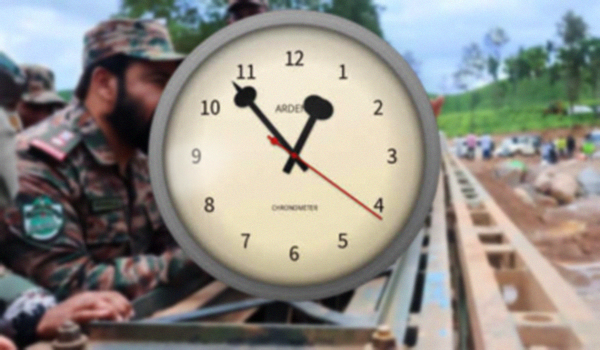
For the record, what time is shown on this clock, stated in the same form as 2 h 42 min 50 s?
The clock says 12 h 53 min 21 s
